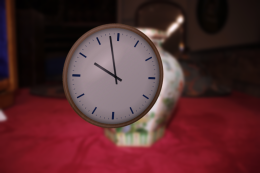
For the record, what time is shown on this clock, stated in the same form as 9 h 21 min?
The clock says 9 h 58 min
